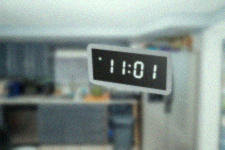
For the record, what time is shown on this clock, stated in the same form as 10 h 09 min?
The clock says 11 h 01 min
